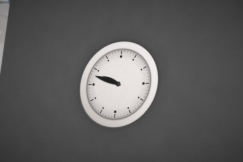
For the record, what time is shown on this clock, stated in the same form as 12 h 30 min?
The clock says 9 h 48 min
